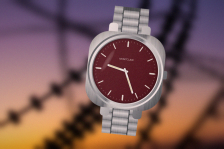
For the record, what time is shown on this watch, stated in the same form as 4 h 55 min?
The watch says 9 h 26 min
